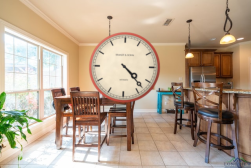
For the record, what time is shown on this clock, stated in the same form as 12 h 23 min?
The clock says 4 h 23 min
